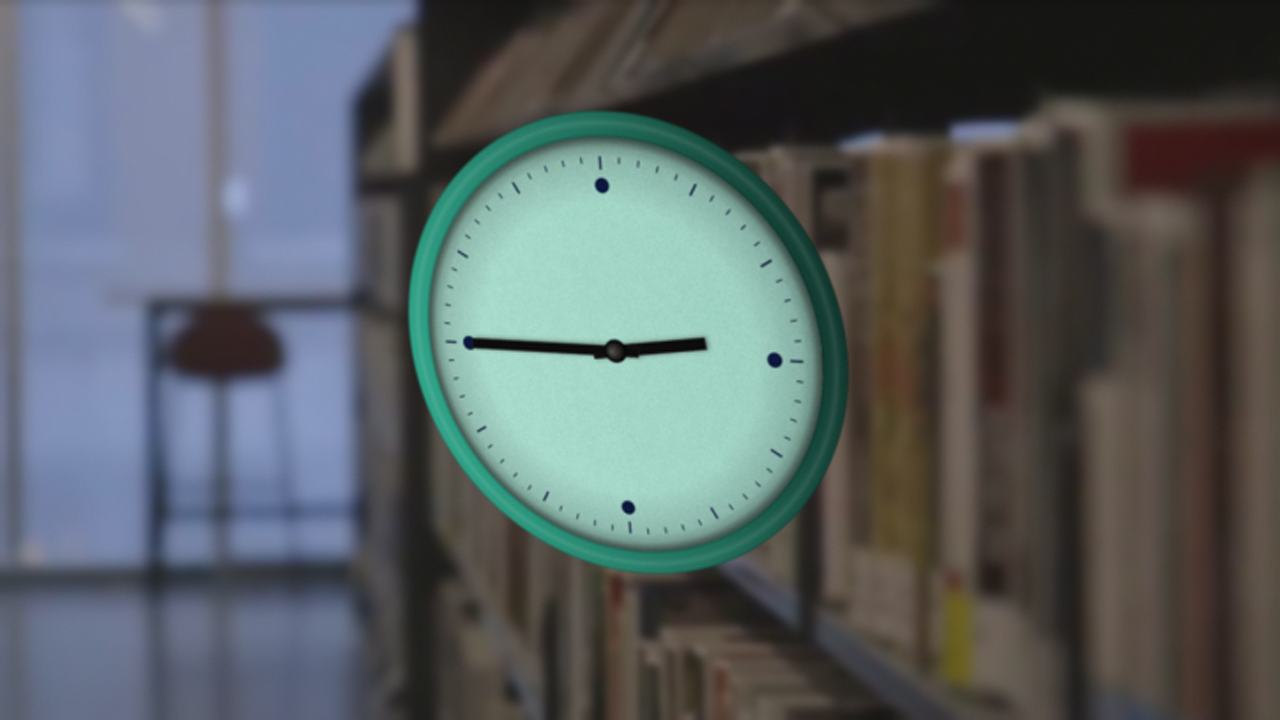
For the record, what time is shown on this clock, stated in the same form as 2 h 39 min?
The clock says 2 h 45 min
